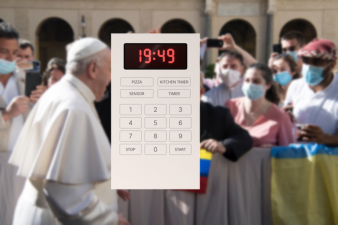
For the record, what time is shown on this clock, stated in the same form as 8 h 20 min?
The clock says 19 h 49 min
